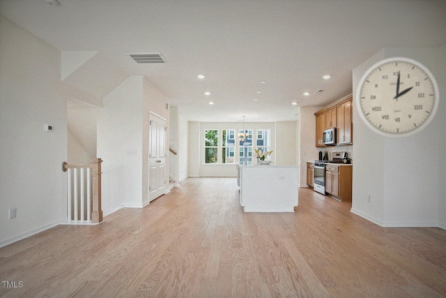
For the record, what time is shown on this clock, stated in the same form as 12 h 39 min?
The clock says 2 h 01 min
